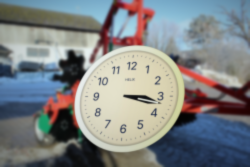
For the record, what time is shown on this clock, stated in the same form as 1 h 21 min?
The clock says 3 h 17 min
